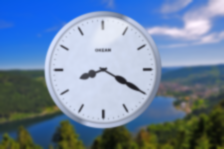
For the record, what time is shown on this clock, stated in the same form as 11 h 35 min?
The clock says 8 h 20 min
